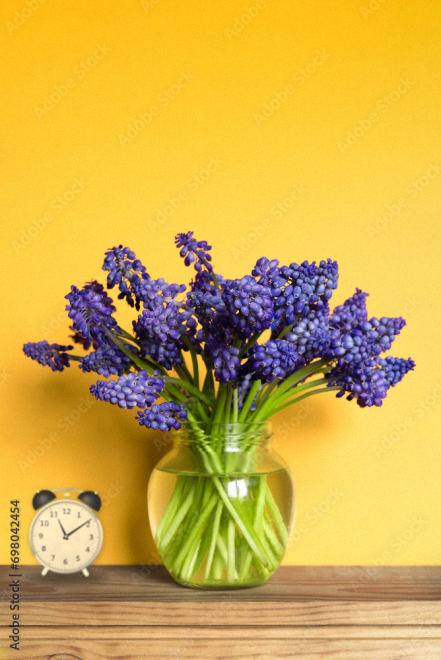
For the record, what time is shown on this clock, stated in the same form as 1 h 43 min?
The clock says 11 h 09 min
